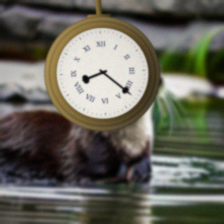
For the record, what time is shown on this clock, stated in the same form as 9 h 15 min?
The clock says 8 h 22 min
